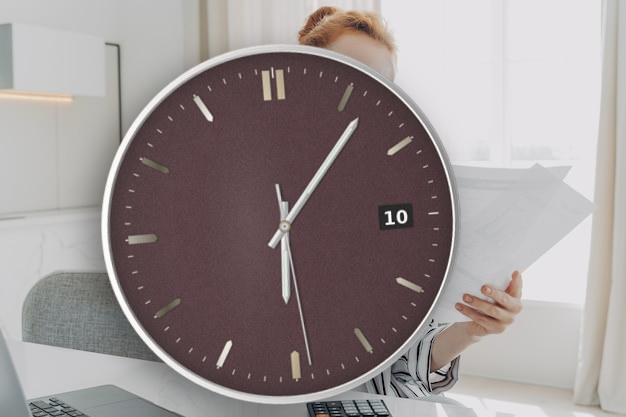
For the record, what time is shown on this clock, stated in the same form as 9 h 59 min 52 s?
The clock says 6 h 06 min 29 s
